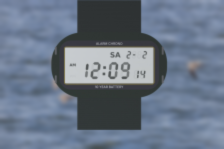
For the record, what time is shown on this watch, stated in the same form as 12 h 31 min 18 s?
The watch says 12 h 09 min 14 s
